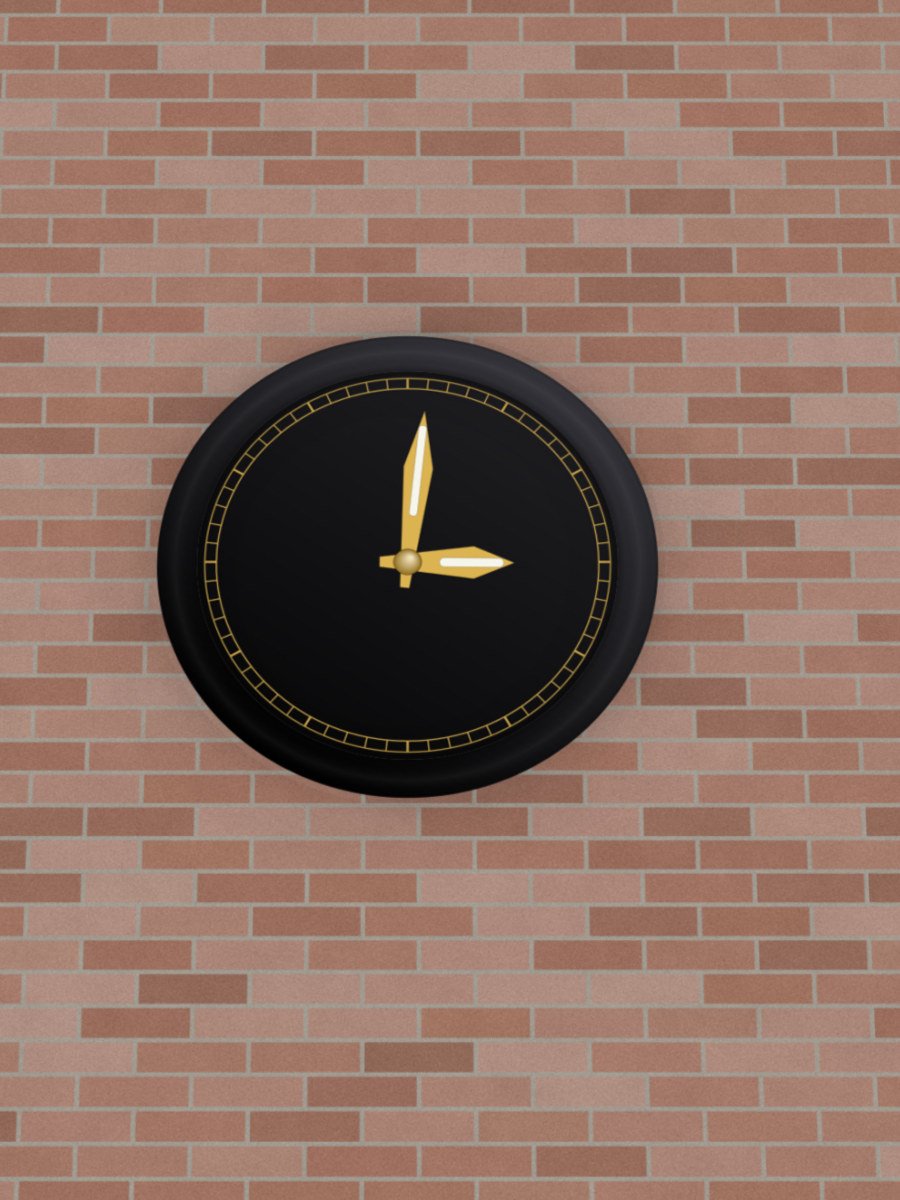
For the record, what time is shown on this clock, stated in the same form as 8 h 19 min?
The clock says 3 h 01 min
